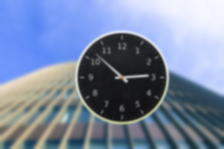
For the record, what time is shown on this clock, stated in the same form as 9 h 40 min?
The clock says 2 h 52 min
